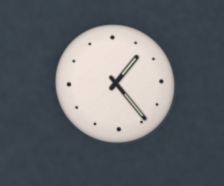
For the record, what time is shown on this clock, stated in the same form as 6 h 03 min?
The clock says 1 h 24 min
